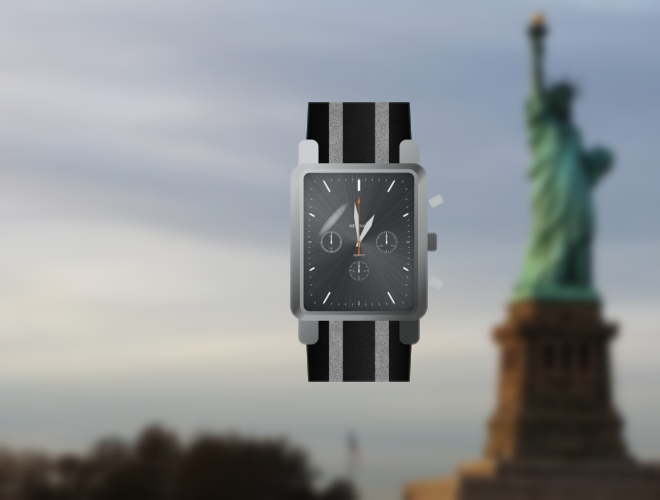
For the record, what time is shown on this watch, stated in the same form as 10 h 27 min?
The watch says 12 h 59 min
